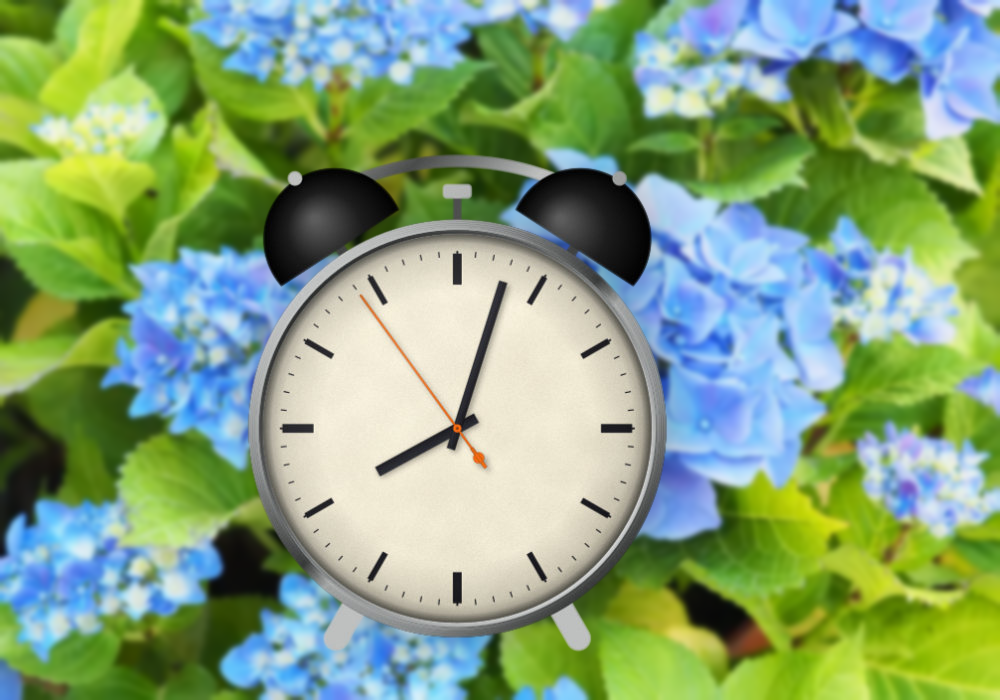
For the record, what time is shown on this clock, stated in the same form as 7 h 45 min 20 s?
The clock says 8 h 02 min 54 s
